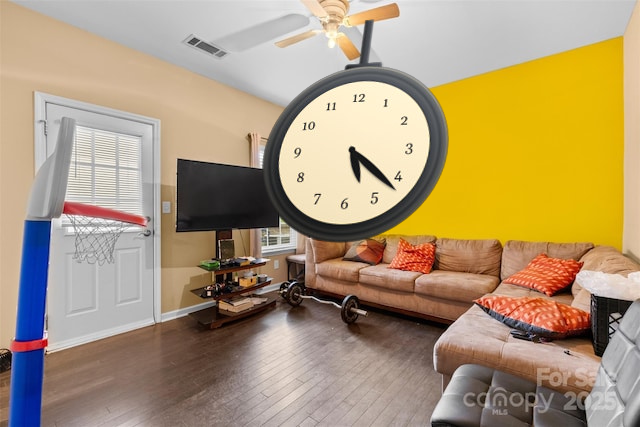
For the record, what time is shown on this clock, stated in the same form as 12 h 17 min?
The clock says 5 h 22 min
